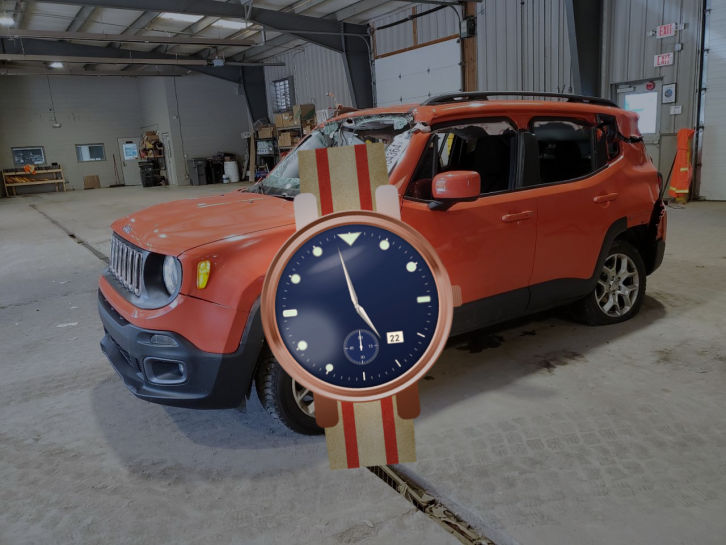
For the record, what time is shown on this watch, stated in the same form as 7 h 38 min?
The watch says 4 h 58 min
